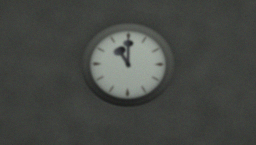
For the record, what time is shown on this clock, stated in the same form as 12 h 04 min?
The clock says 11 h 00 min
